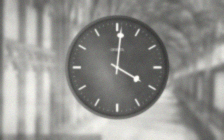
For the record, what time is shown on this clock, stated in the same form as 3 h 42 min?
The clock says 4 h 01 min
